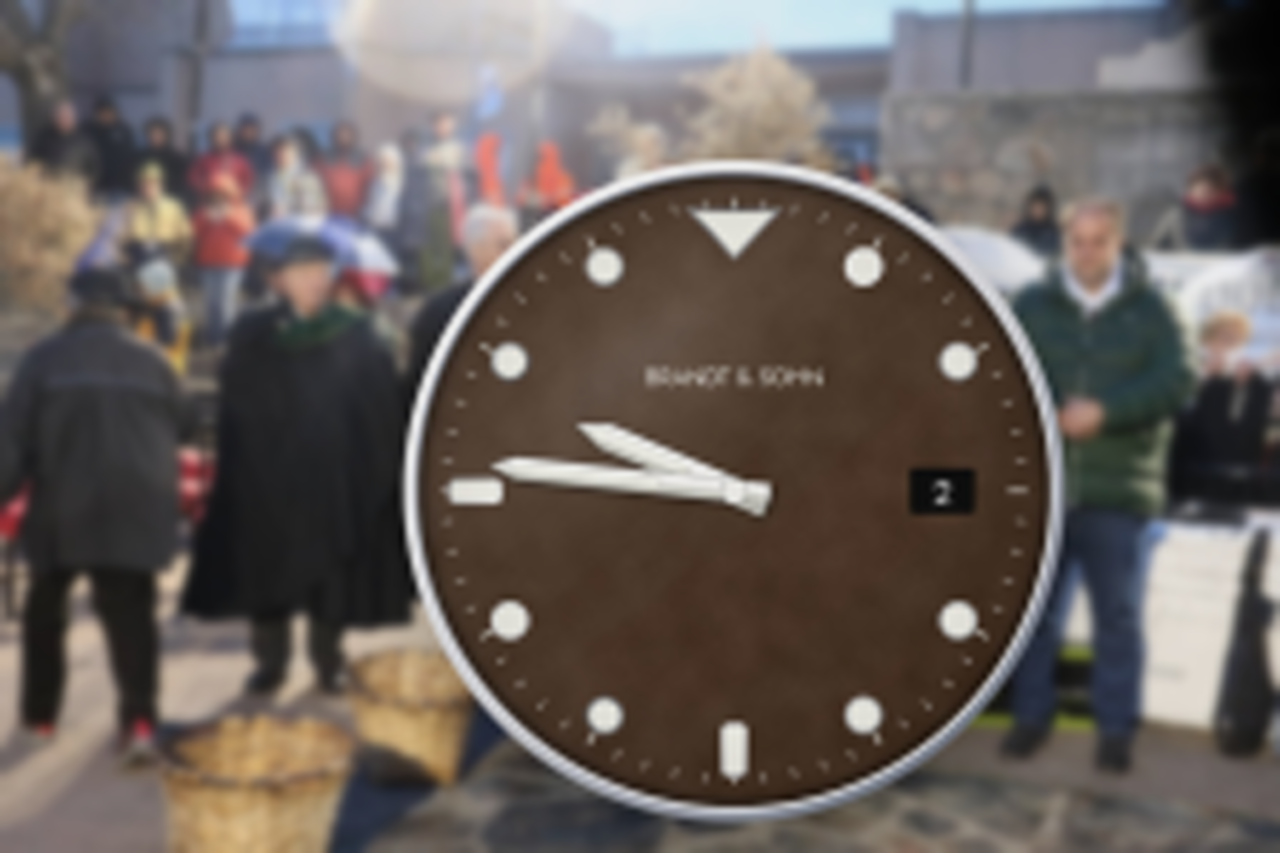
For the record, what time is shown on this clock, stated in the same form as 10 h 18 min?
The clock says 9 h 46 min
